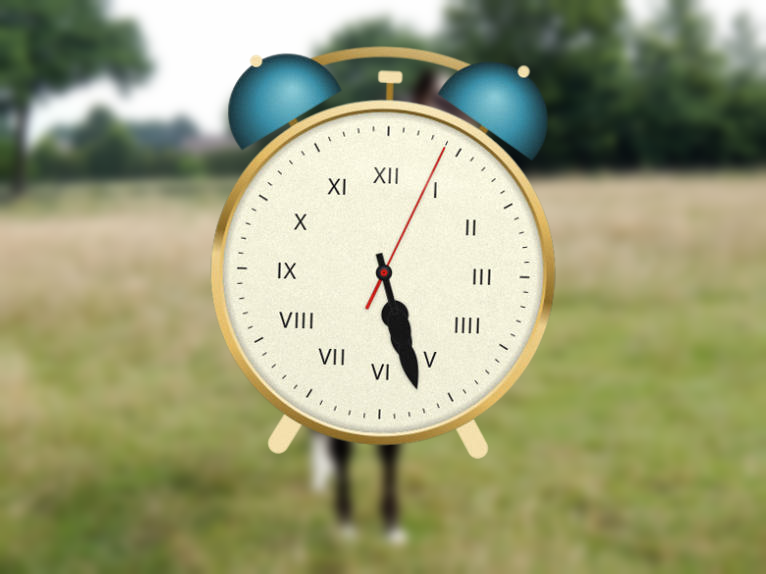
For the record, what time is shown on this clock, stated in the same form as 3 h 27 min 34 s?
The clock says 5 h 27 min 04 s
